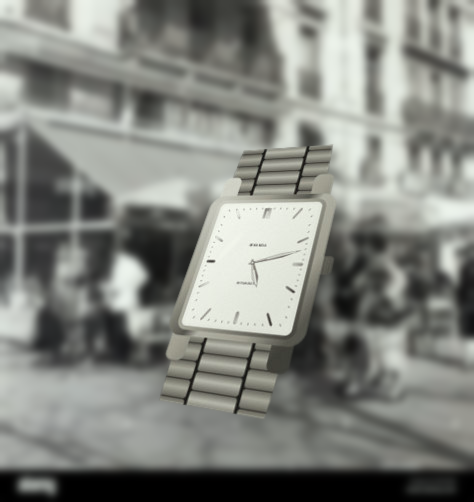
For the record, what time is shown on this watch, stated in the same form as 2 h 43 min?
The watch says 5 h 12 min
